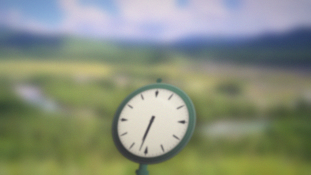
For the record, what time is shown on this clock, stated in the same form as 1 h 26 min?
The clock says 6 h 32 min
